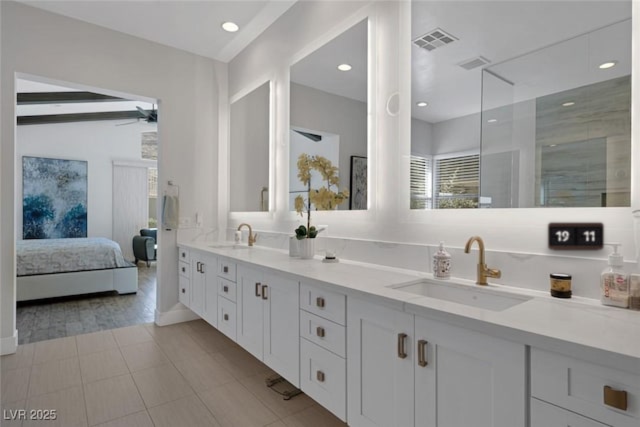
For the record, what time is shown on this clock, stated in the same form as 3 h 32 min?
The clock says 19 h 11 min
